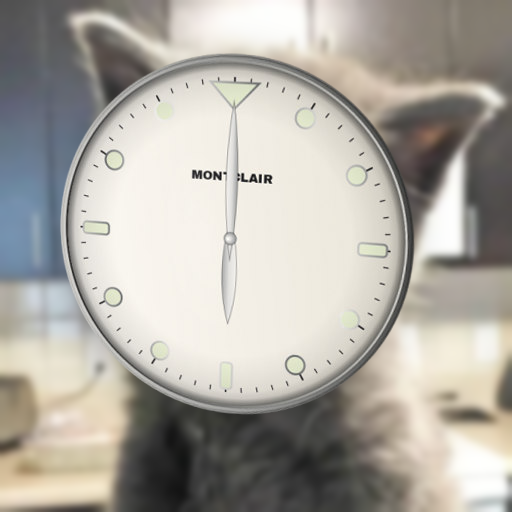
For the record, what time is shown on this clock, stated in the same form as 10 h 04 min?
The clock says 6 h 00 min
